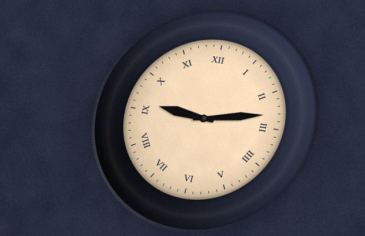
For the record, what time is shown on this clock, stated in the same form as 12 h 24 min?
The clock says 9 h 13 min
